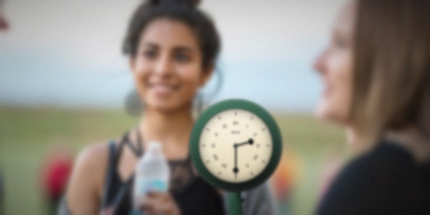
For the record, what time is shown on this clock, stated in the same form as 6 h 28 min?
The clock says 2 h 30 min
